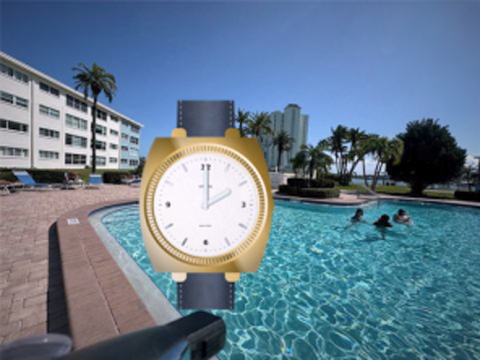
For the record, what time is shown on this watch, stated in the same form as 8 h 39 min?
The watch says 2 h 00 min
